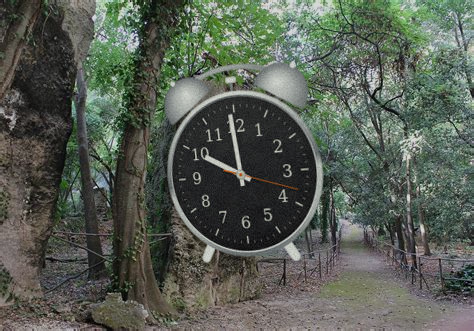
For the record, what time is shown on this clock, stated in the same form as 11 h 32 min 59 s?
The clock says 9 h 59 min 18 s
